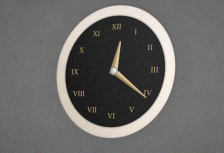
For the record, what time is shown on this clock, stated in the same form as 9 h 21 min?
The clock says 12 h 21 min
